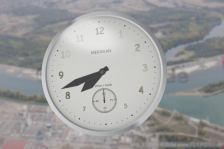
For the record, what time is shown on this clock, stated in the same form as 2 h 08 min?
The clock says 7 h 42 min
